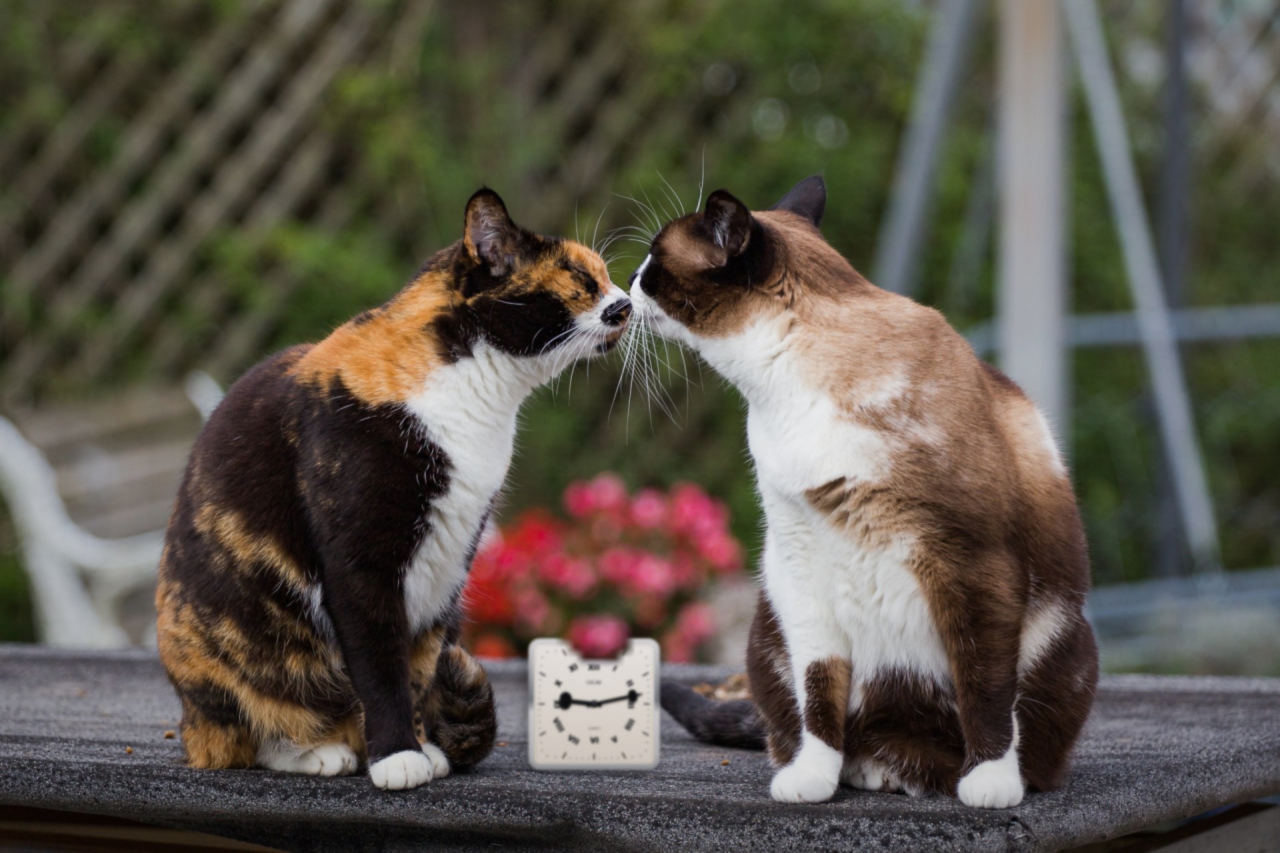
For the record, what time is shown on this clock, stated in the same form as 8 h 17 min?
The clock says 9 h 13 min
